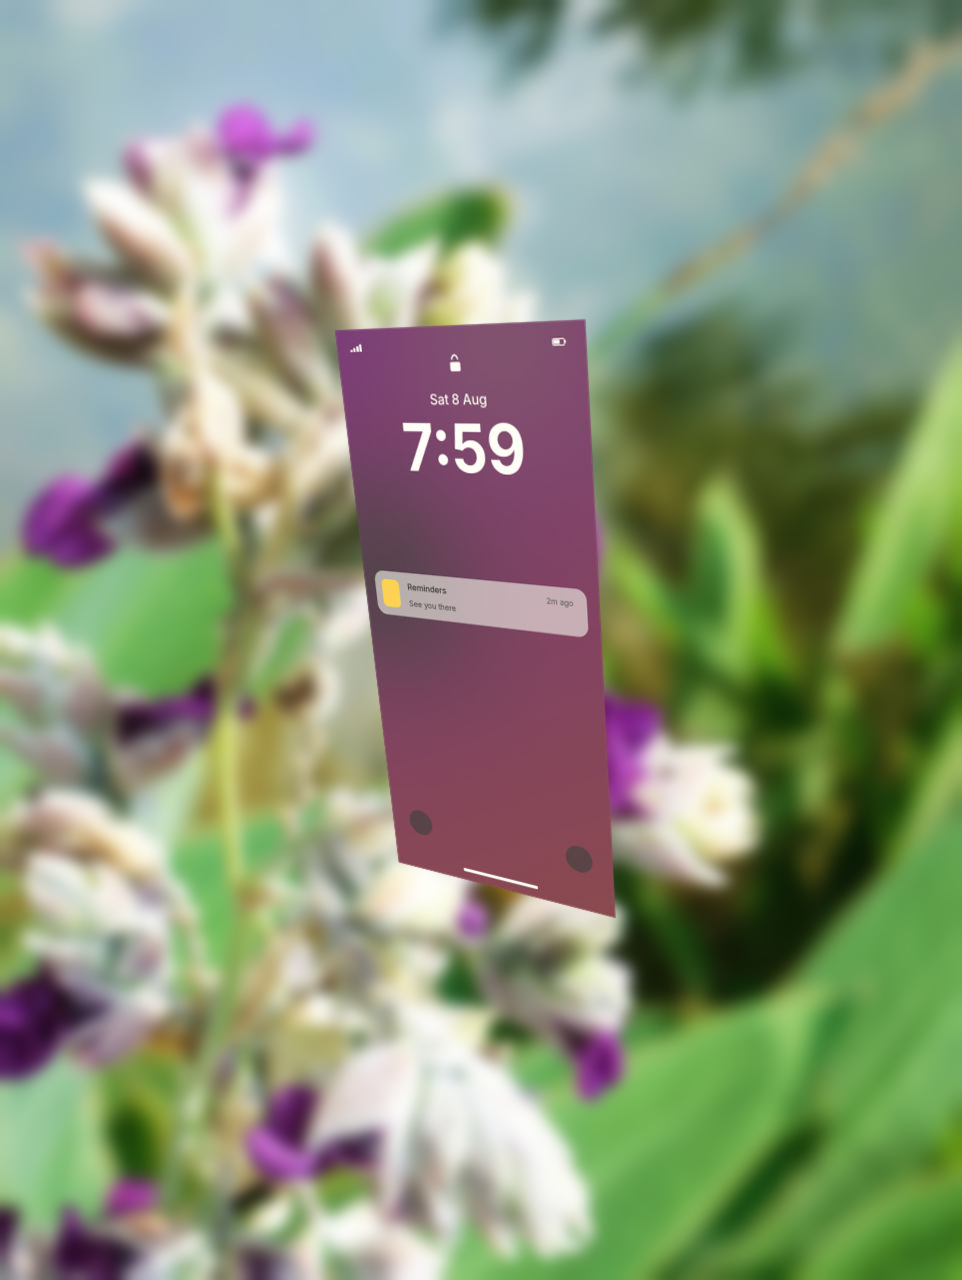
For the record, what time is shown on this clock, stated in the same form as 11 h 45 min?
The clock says 7 h 59 min
